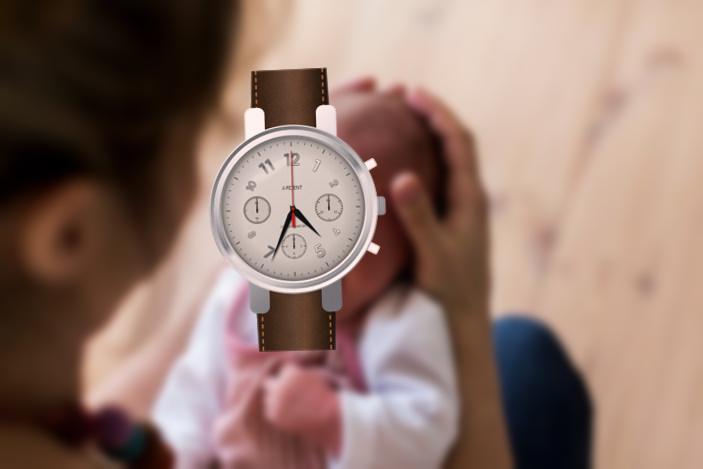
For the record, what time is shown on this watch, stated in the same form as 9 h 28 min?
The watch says 4 h 34 min
